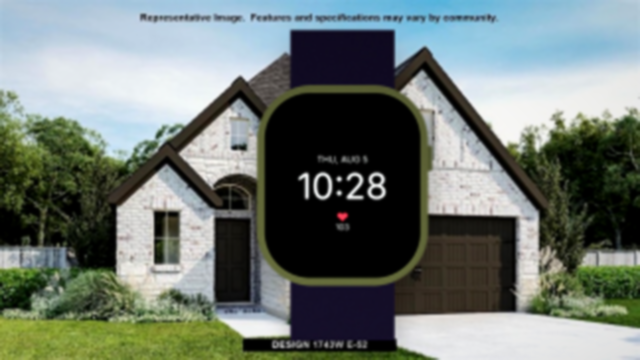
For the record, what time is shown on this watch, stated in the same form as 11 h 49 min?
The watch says 10 h 28 min
